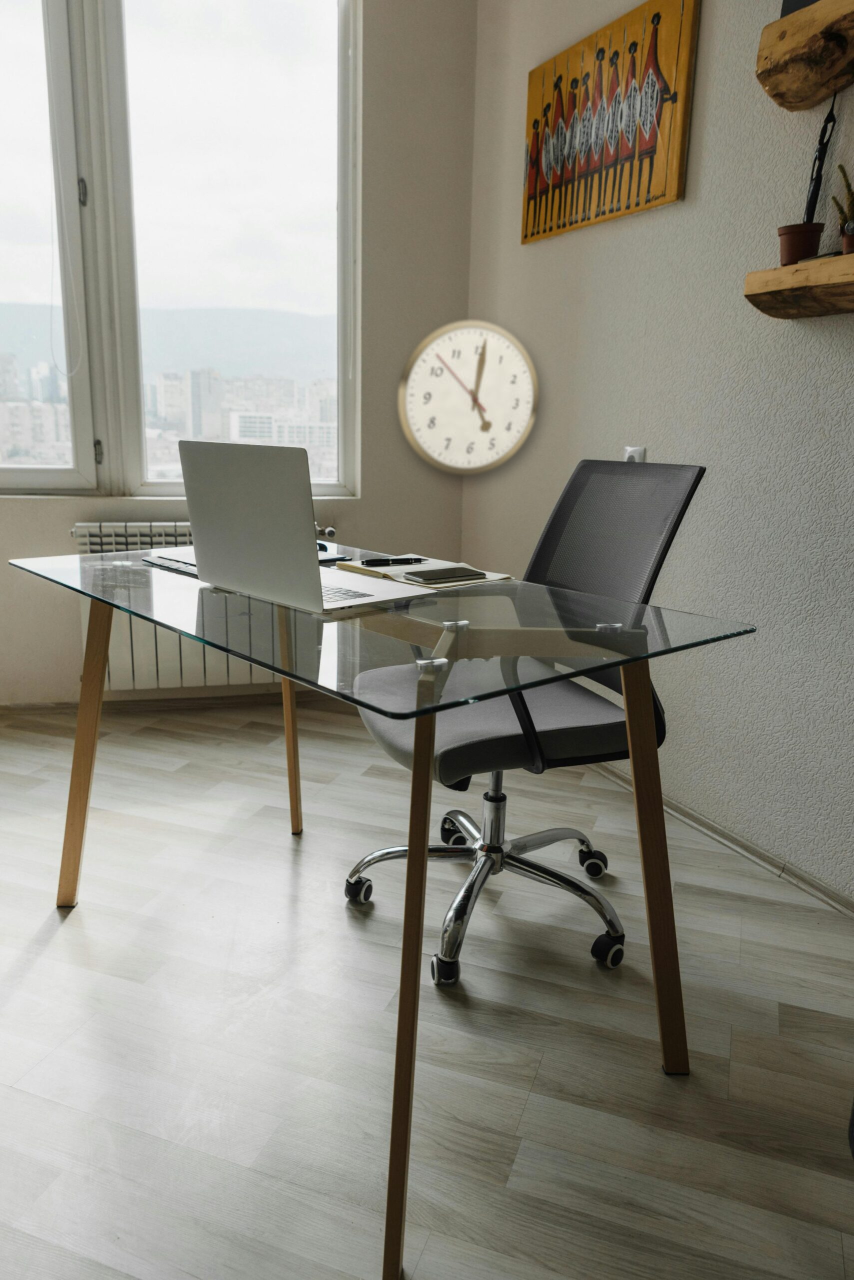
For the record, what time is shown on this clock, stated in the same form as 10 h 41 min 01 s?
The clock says 5 h 00 min 52 s
